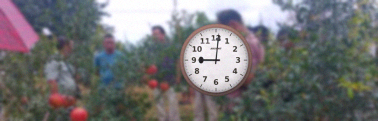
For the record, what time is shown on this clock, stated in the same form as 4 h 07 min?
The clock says 9 h 01 min
